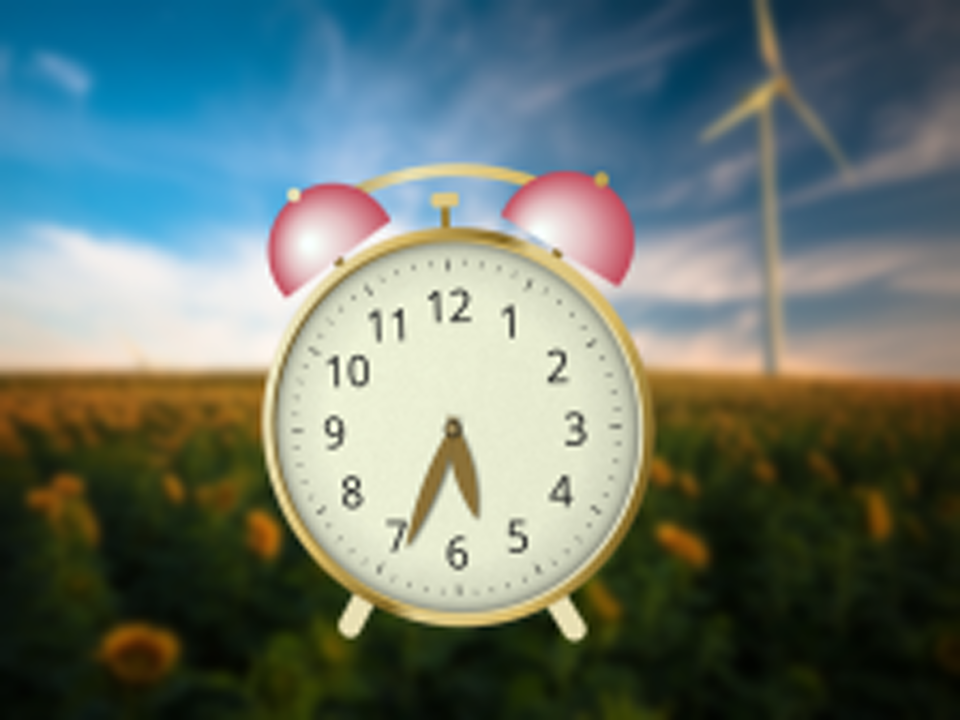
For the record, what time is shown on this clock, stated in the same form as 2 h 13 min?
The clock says 5 h 34 min
